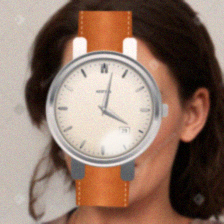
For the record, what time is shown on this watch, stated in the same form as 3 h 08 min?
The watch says 4 h 02 min
